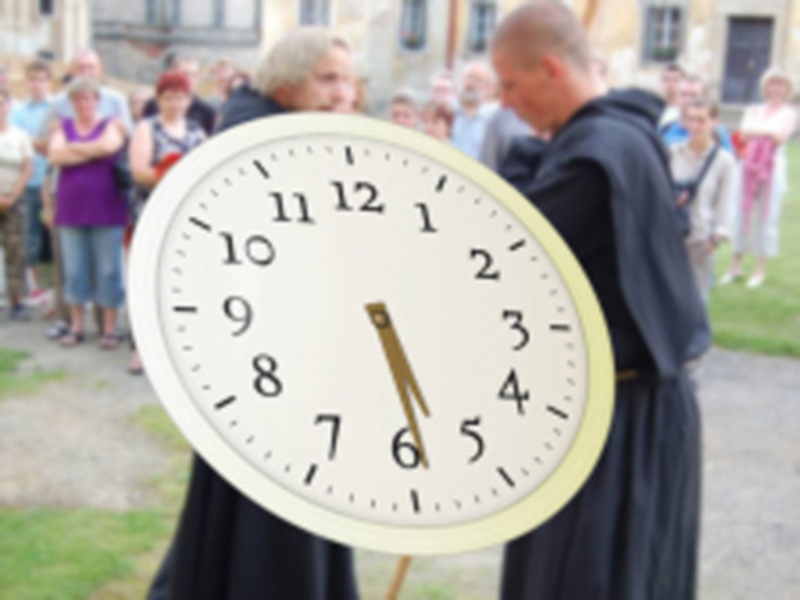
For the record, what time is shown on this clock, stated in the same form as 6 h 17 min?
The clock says 5 h 29 min
